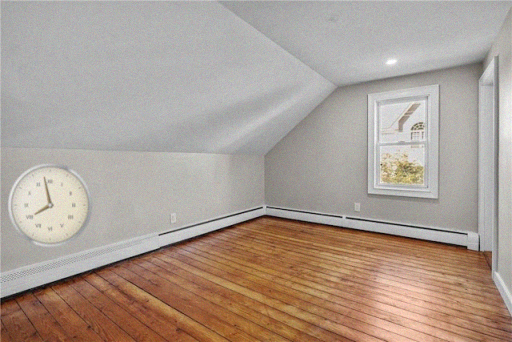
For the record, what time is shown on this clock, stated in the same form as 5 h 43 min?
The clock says 7 h 58 min
